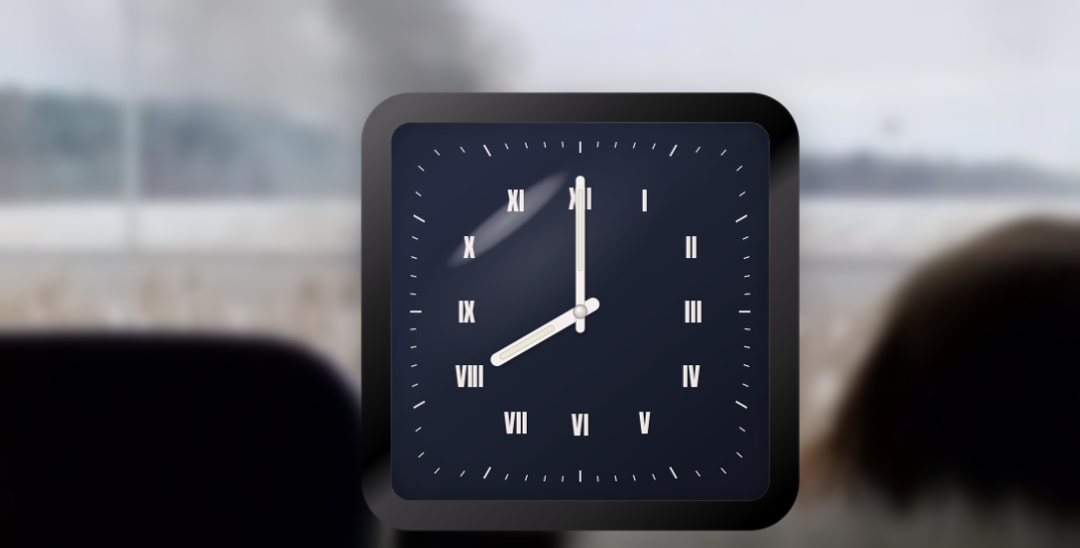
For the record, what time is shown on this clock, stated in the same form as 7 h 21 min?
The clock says 8 h 00 min
